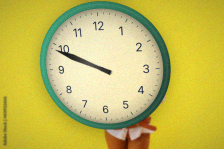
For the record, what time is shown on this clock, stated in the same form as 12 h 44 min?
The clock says 9 h 49 min
